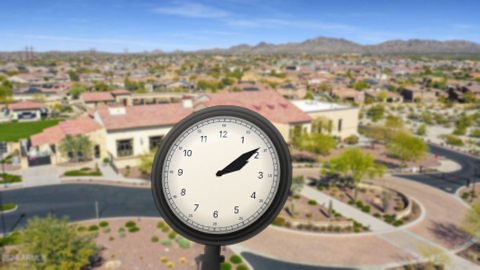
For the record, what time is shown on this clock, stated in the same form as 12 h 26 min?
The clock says 2 h 09 min
